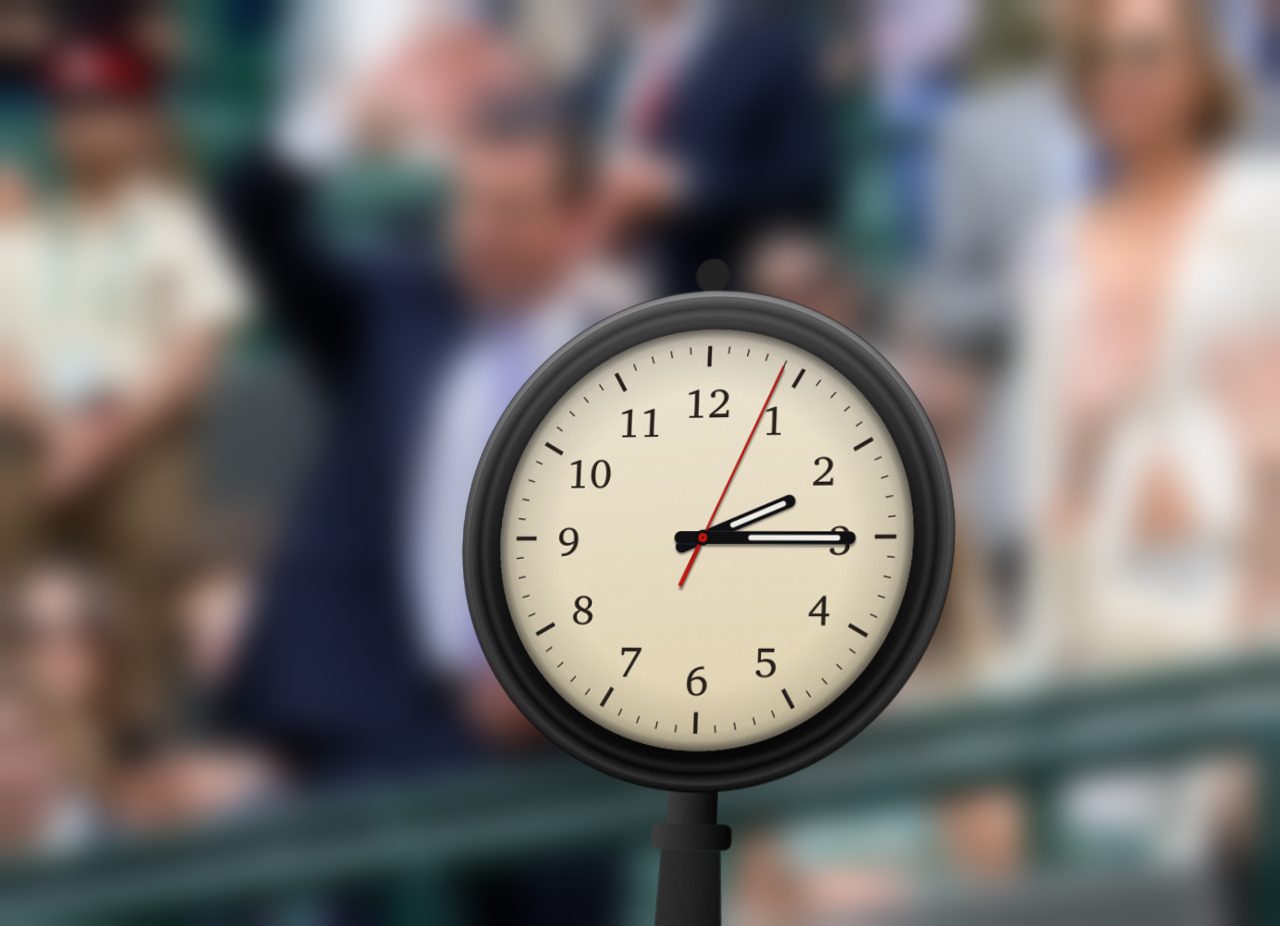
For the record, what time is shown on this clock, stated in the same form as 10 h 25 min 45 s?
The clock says 2 h 15 min 04 s
